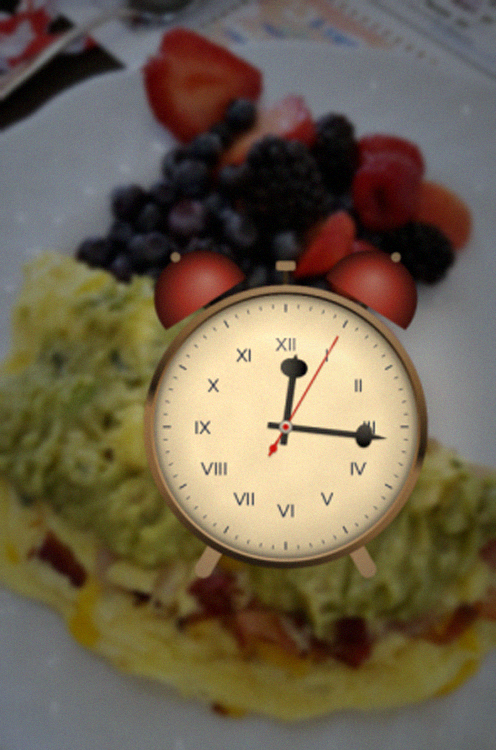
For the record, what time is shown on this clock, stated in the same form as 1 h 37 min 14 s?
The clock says 12 h 16 min 05 s
